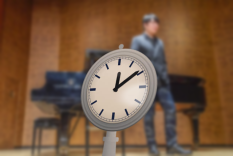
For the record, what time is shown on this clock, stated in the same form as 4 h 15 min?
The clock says 12 h 09 min
